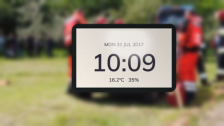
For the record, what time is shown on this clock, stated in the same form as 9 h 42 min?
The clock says 10 h 09 min
